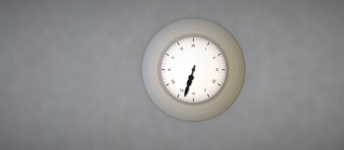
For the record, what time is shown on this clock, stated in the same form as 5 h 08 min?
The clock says 6 h 33 min
